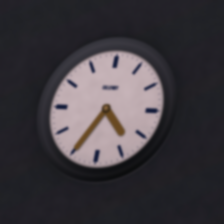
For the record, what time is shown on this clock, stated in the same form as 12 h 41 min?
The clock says 4 h 35 min
